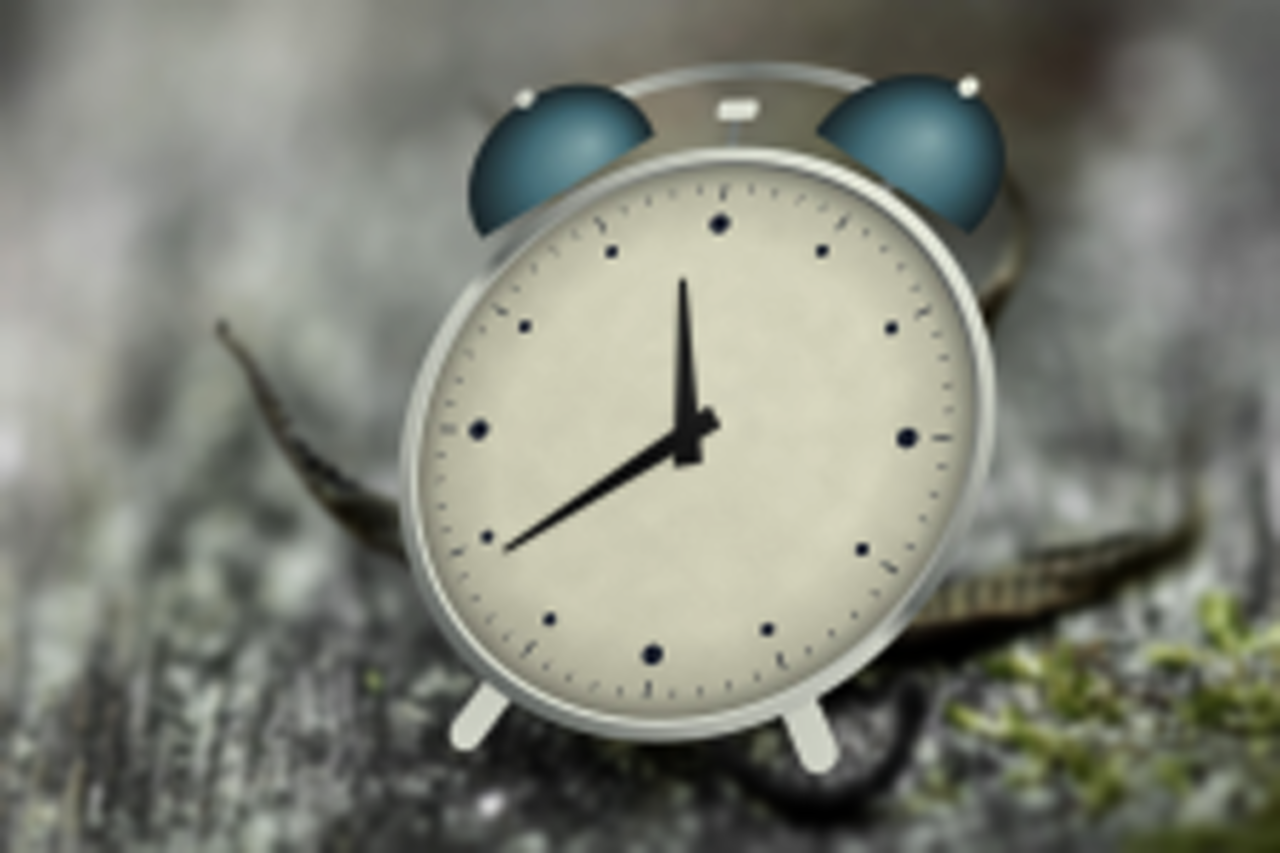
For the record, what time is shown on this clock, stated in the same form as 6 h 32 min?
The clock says 11 h 39 min
